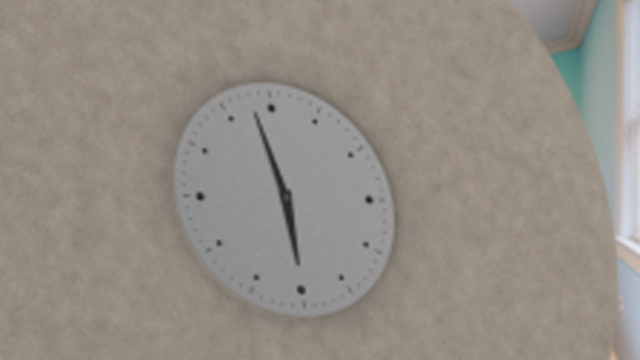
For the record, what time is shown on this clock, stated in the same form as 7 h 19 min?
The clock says 5 h 58 min
